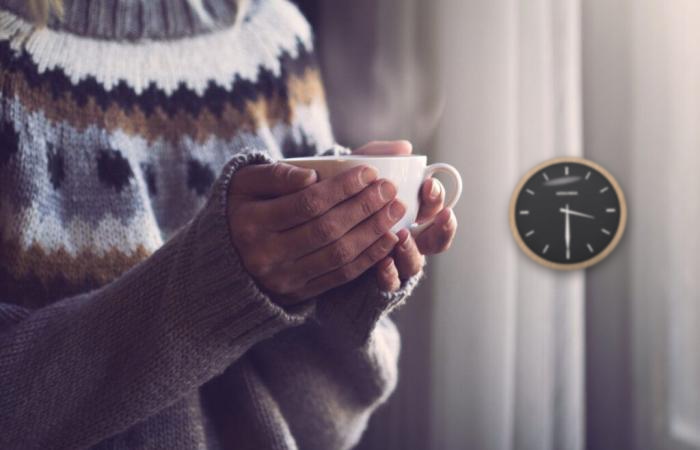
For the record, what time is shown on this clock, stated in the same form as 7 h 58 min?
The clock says 3 h 30 min
